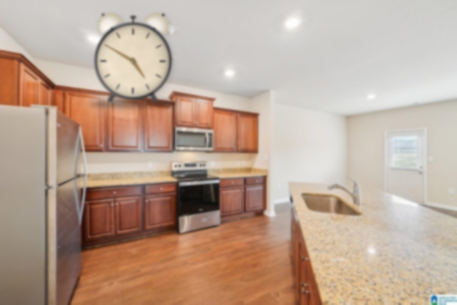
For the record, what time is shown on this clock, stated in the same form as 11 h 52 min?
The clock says 4 h 50 min
